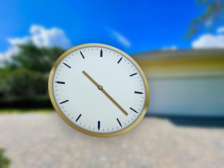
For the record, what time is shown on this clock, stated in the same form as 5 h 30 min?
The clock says 10 h 22 min
